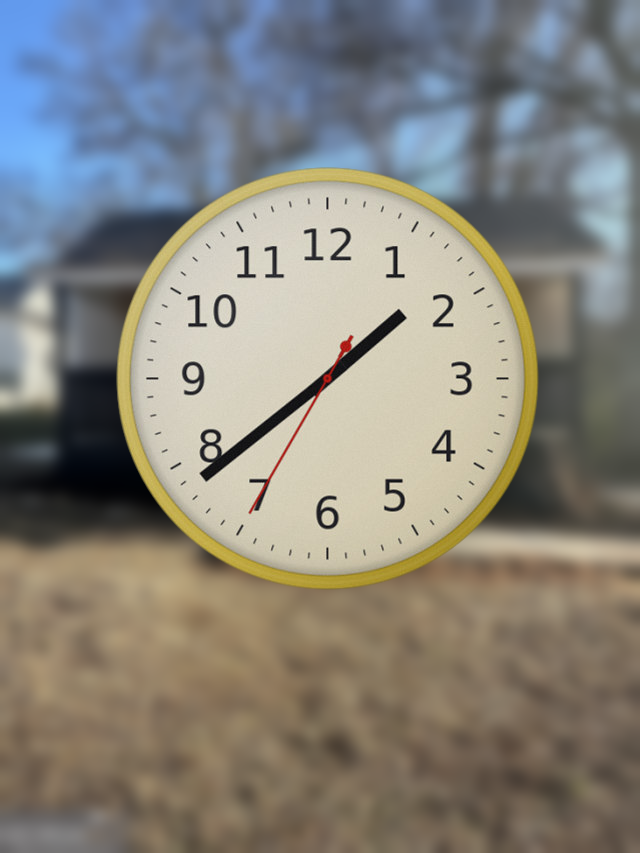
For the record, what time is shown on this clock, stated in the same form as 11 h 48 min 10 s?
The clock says 1 h 38 min 35 s
